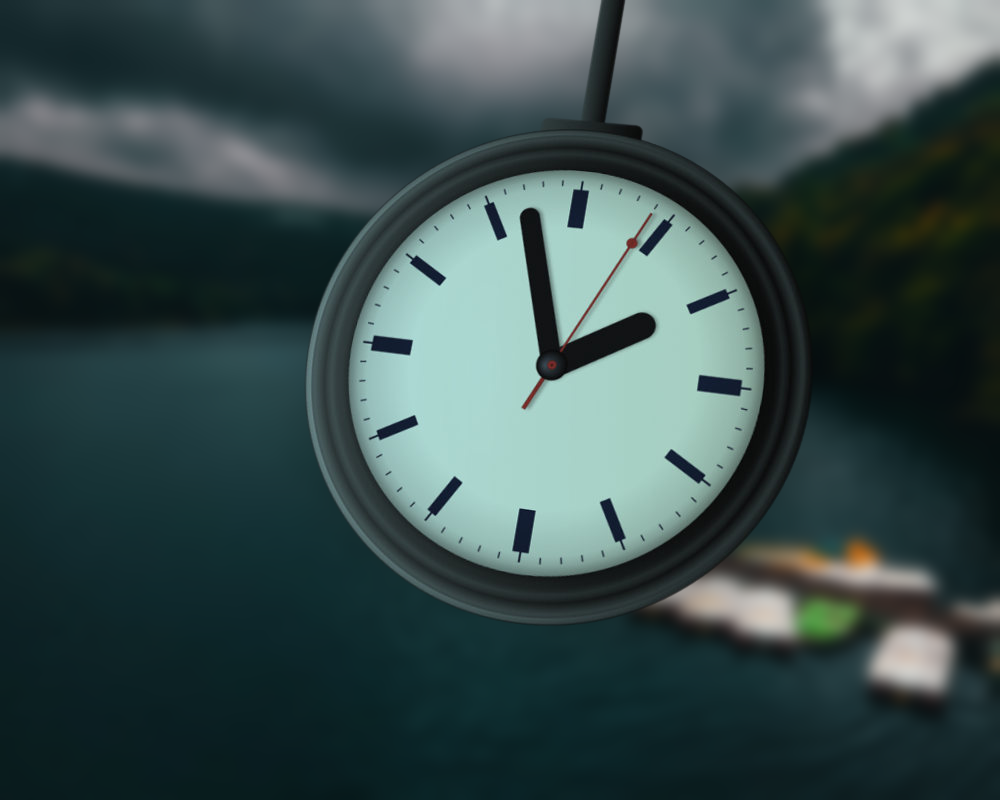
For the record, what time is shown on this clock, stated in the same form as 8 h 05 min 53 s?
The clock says 1 h 57 min 04 s
